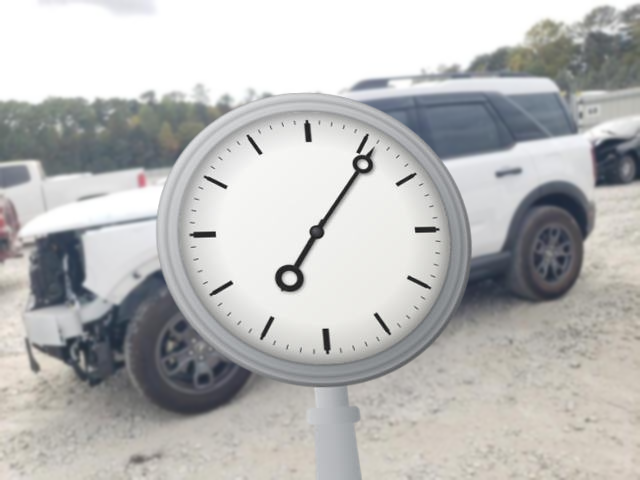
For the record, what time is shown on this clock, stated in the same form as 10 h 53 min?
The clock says 7 h 06 min
